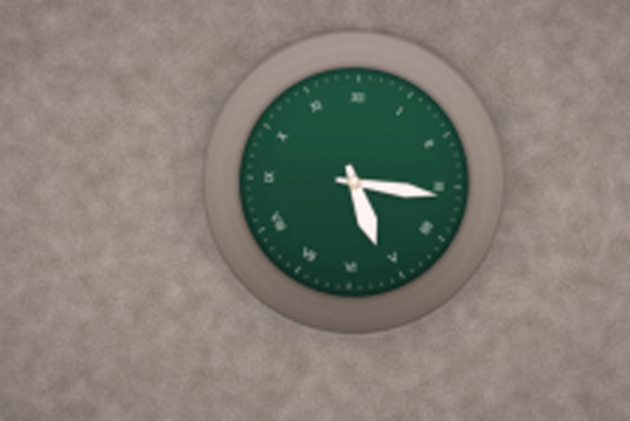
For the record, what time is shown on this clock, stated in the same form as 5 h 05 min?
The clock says 5 h 16 min
